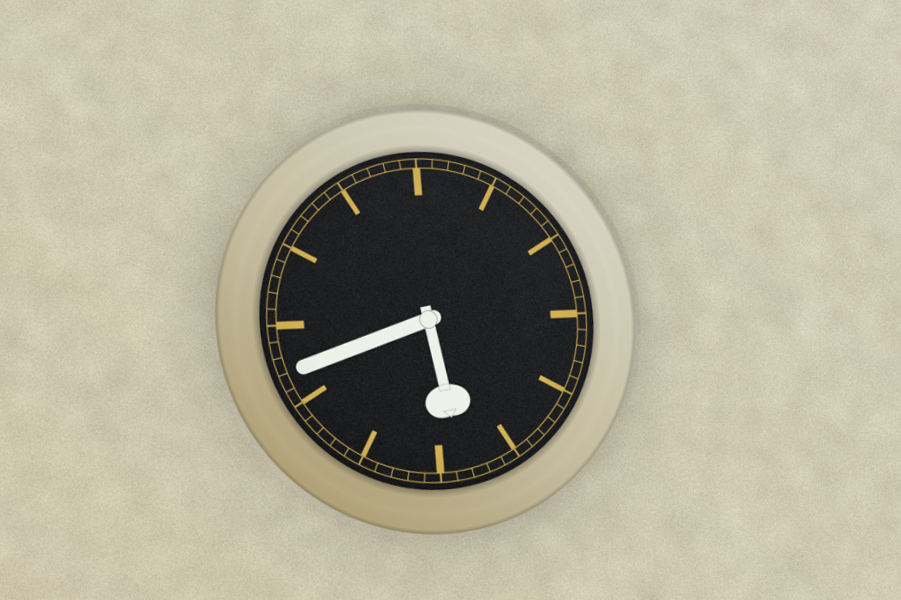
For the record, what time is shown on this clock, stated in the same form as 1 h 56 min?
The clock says 5 h 42 min
